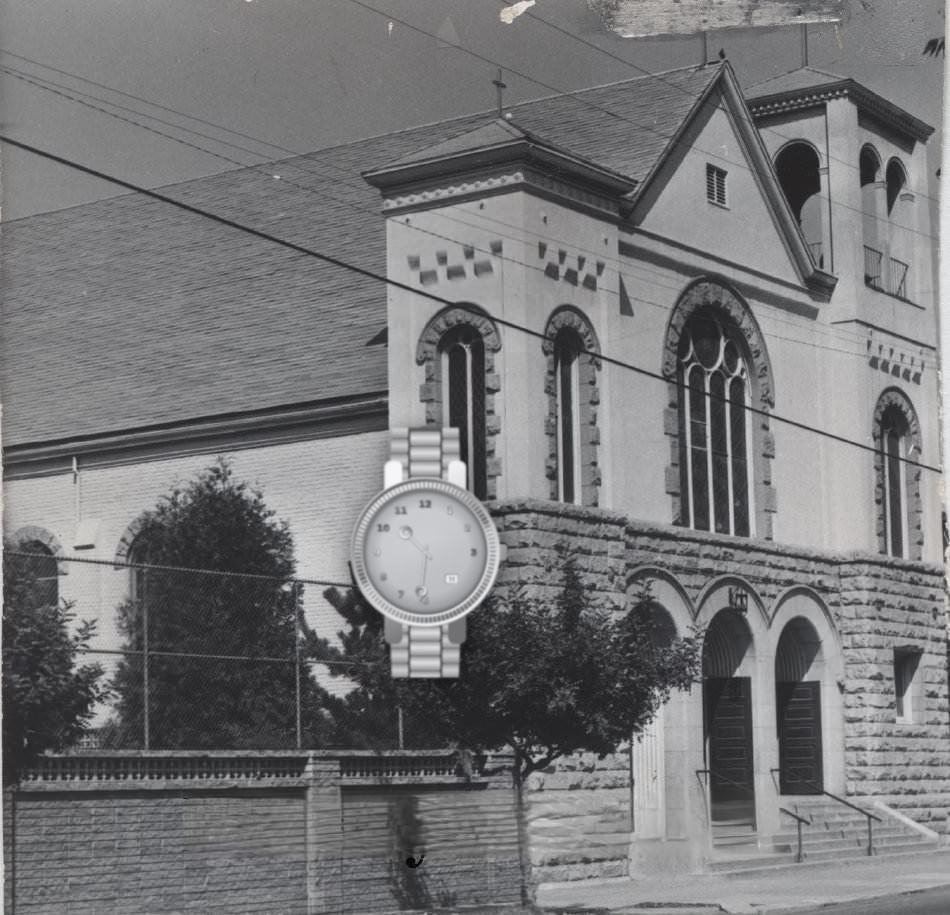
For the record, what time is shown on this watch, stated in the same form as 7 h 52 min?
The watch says 10 h 31 min
